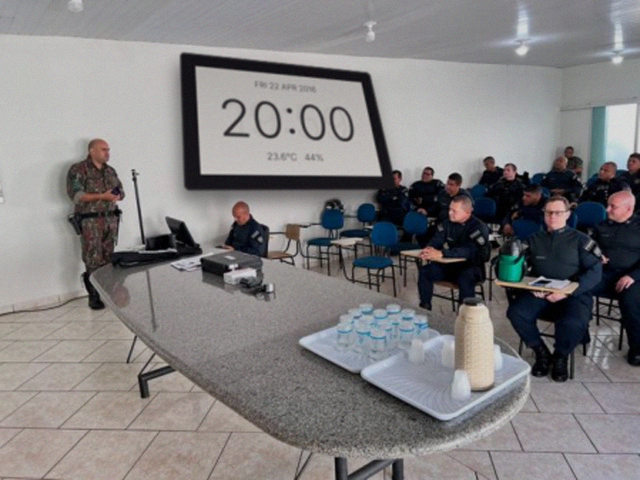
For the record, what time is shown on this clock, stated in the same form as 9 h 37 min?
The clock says 20 h 00 min
